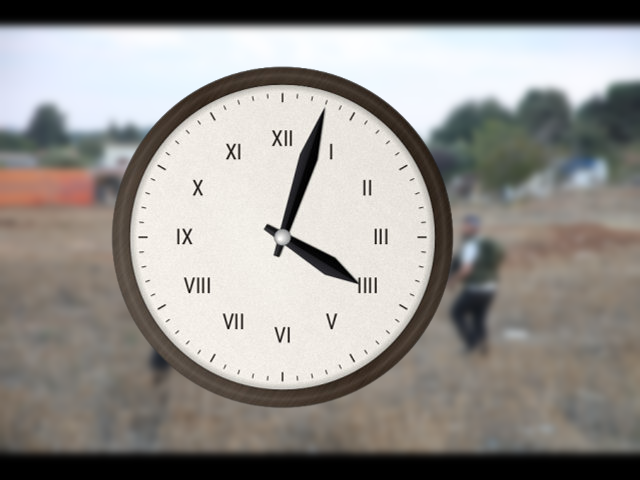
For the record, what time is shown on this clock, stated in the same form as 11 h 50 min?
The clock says 4 h 03 min
